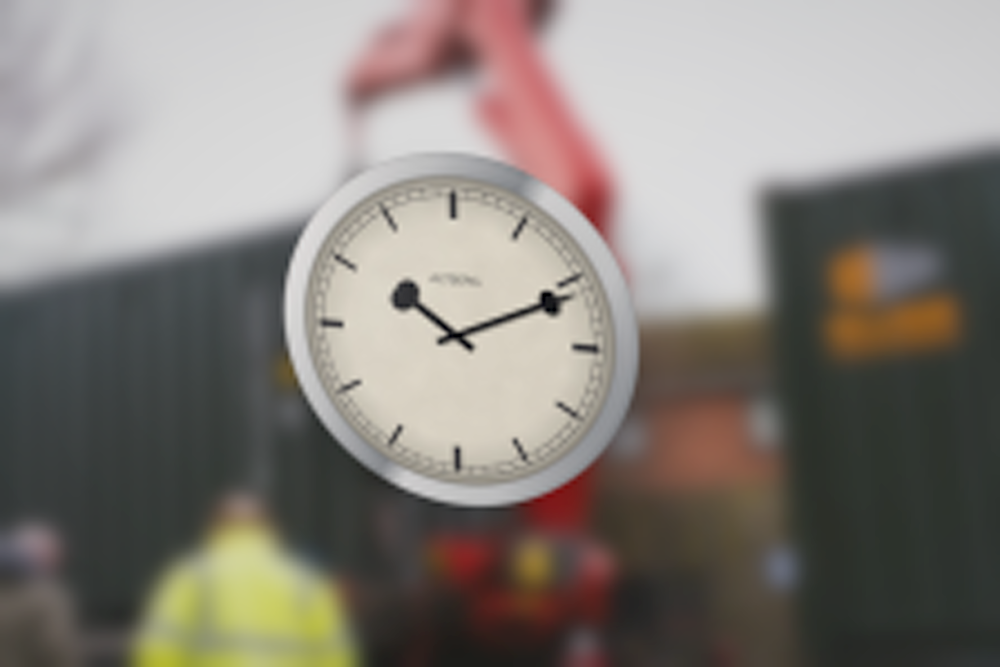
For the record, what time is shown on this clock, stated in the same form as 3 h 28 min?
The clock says 10 h 11 min
